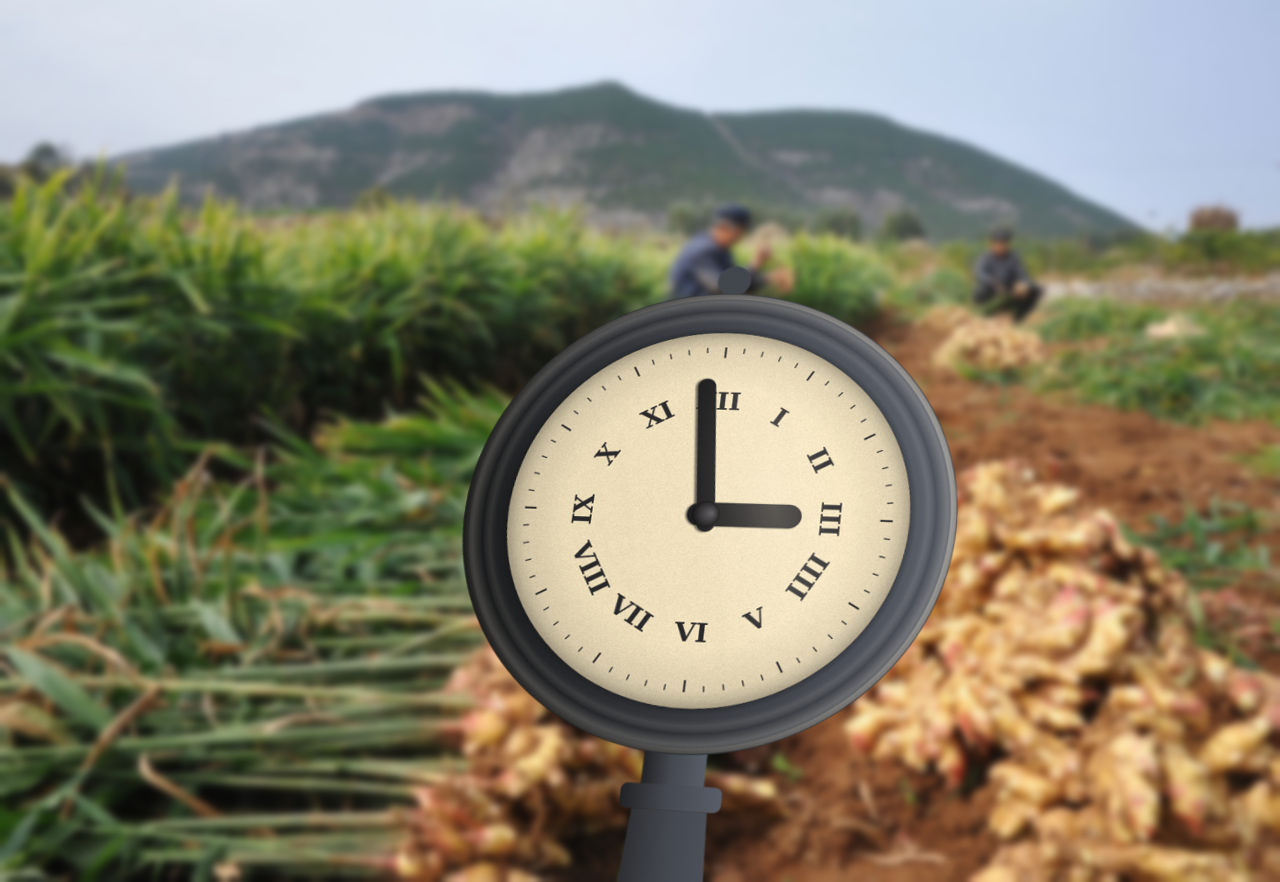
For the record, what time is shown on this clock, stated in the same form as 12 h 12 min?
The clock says 2 h 59 min
